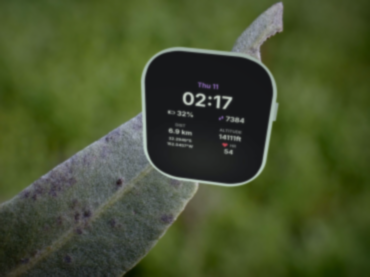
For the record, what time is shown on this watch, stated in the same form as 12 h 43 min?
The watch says 2 h 17 min
